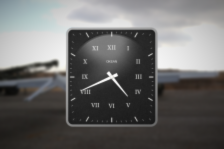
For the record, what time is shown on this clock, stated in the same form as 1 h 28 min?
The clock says 4 h 41 min
